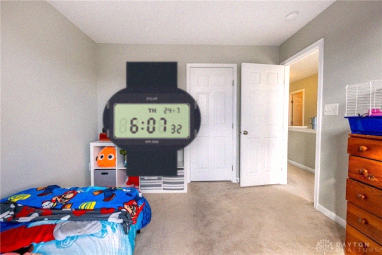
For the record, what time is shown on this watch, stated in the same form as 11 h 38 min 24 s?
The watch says 6 h 07 min 32 s
